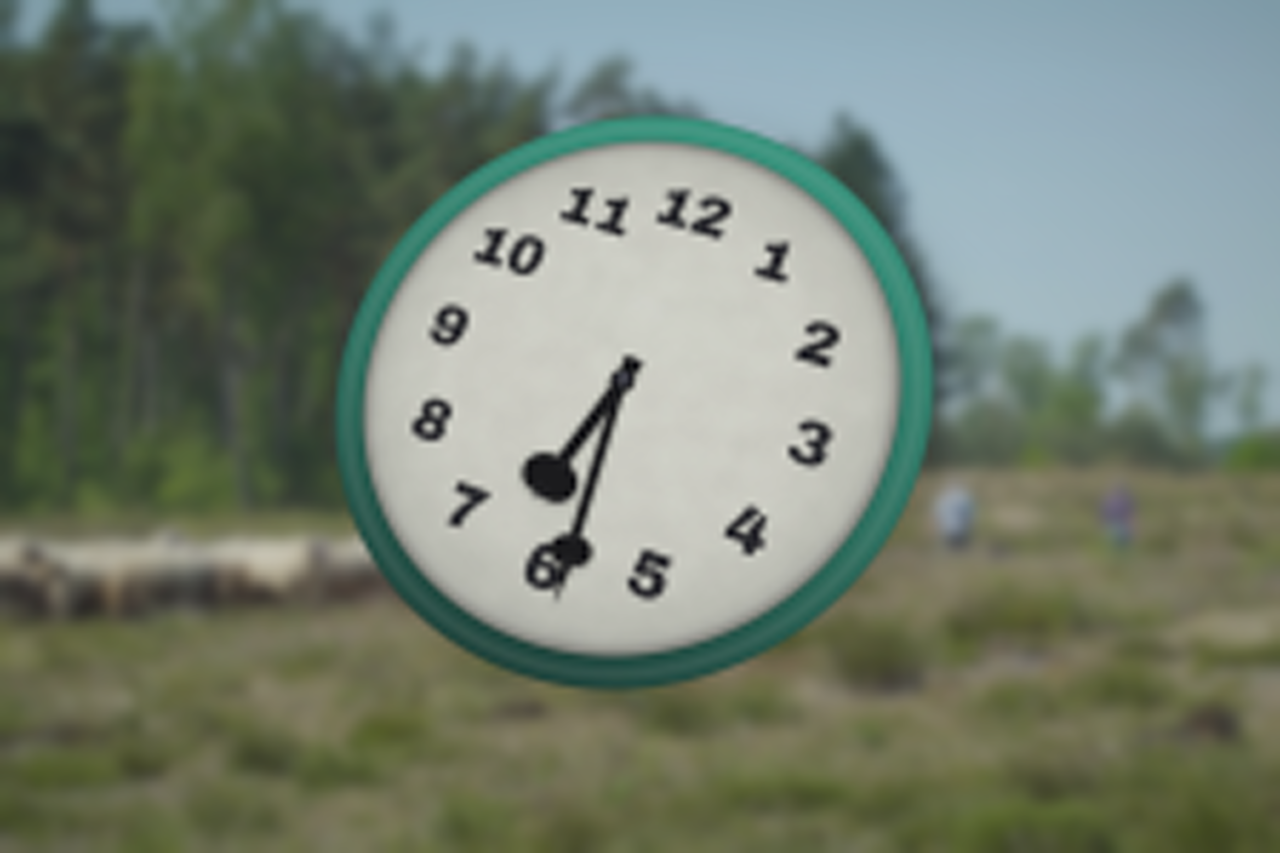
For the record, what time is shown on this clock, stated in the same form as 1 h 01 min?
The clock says 6 h 29 min
